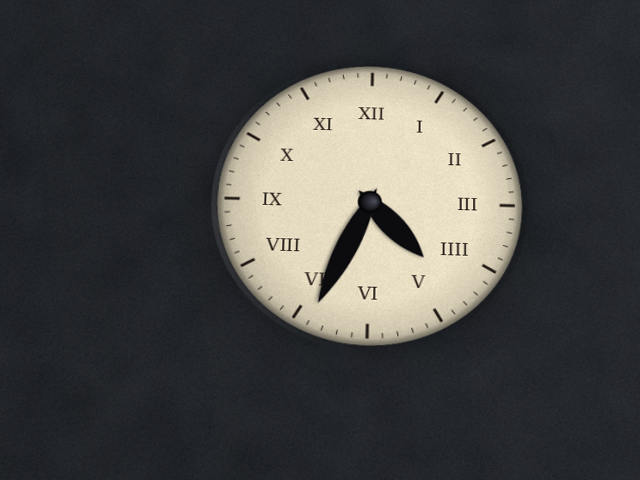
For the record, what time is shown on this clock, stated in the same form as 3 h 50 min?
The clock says 4 h 34 min
